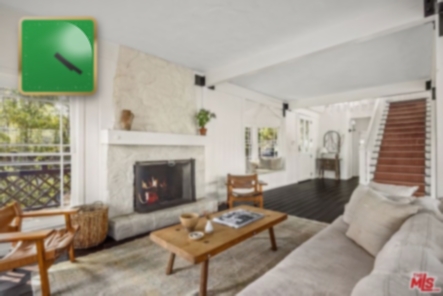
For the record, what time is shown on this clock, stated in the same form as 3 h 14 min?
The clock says 4 h 21 min
